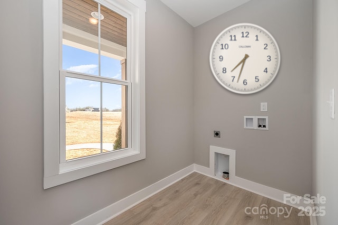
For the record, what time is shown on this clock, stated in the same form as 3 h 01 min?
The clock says 7 h 33 min
